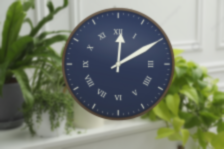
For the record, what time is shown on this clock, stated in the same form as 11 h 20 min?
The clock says 12 h 10 min
